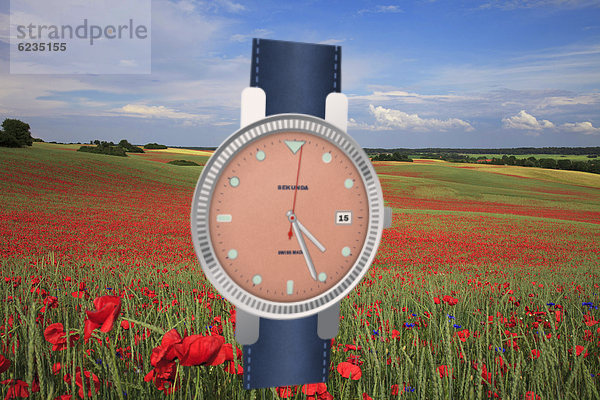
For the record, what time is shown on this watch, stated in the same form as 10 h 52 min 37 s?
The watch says 4 h 26 min 01 s
